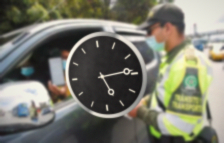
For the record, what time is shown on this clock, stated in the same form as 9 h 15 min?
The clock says 5 h 14 min
